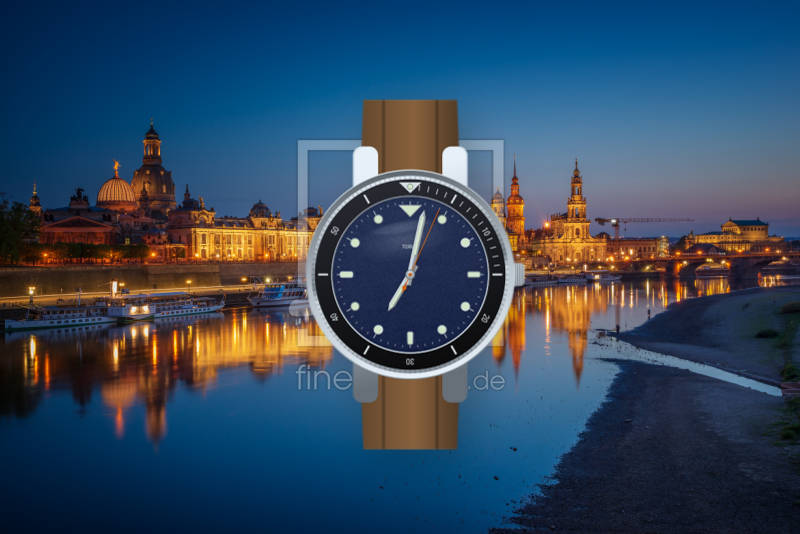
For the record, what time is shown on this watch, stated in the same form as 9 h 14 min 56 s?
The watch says 7 h 02 min 04 s
